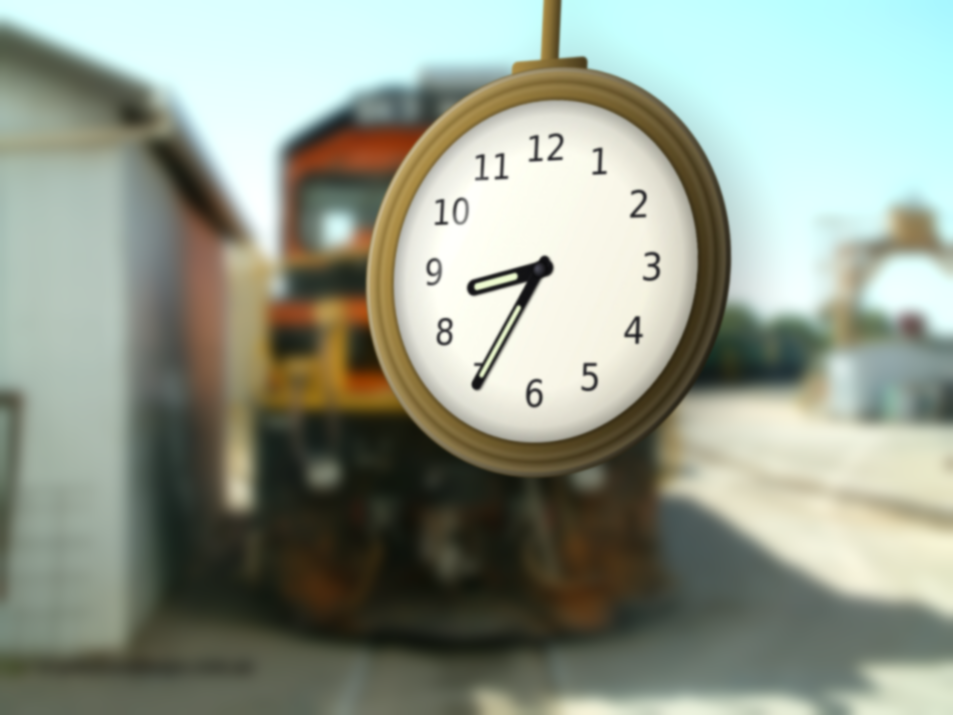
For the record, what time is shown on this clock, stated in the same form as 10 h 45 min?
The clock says 8 h 35 min
